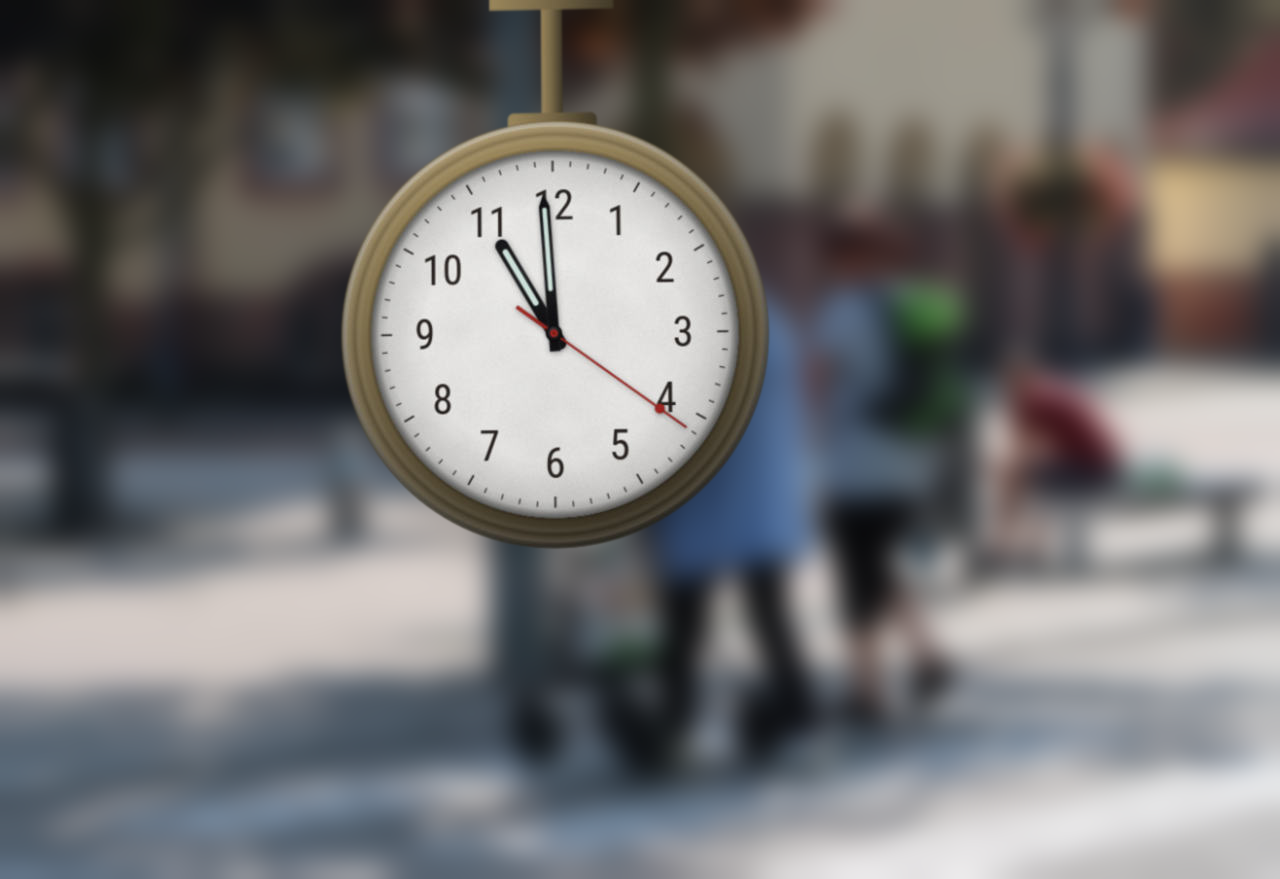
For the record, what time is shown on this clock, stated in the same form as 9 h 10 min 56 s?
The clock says 10 h 59 min 21 s
